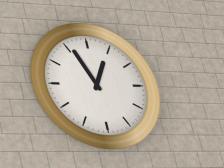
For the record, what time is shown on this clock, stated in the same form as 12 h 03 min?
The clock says 12 h 56 min
